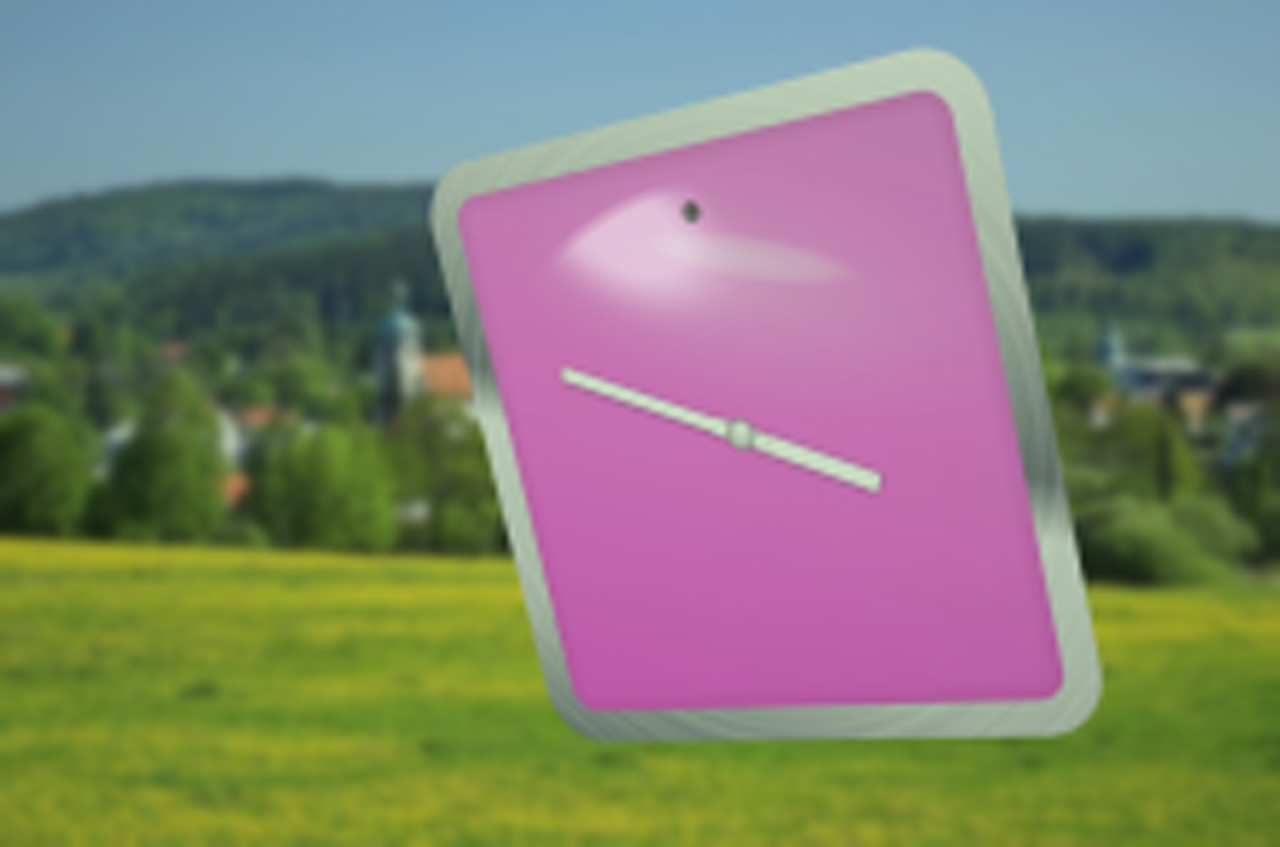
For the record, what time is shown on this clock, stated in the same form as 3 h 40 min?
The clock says 3 h 49 min
